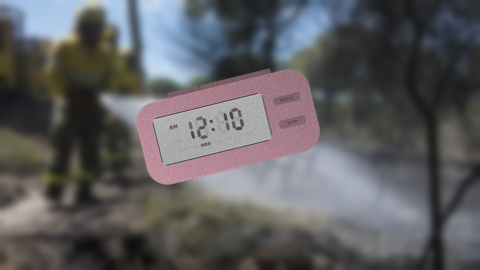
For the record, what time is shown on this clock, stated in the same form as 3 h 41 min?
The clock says 12 h 10 min
